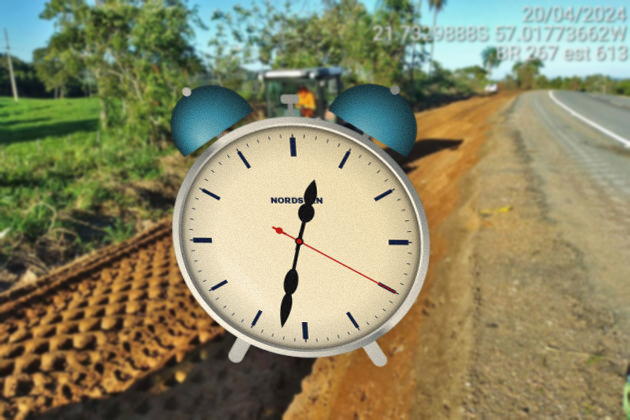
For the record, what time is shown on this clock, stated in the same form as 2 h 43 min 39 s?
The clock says 12 h 32 min 20 s
